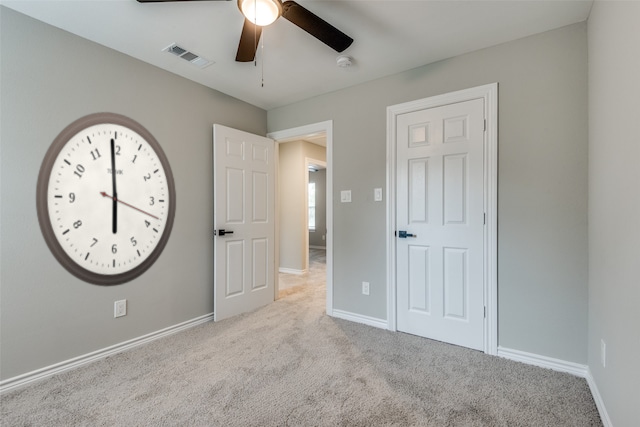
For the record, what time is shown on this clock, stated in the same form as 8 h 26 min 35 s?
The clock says 5 h 59 min 18 s
